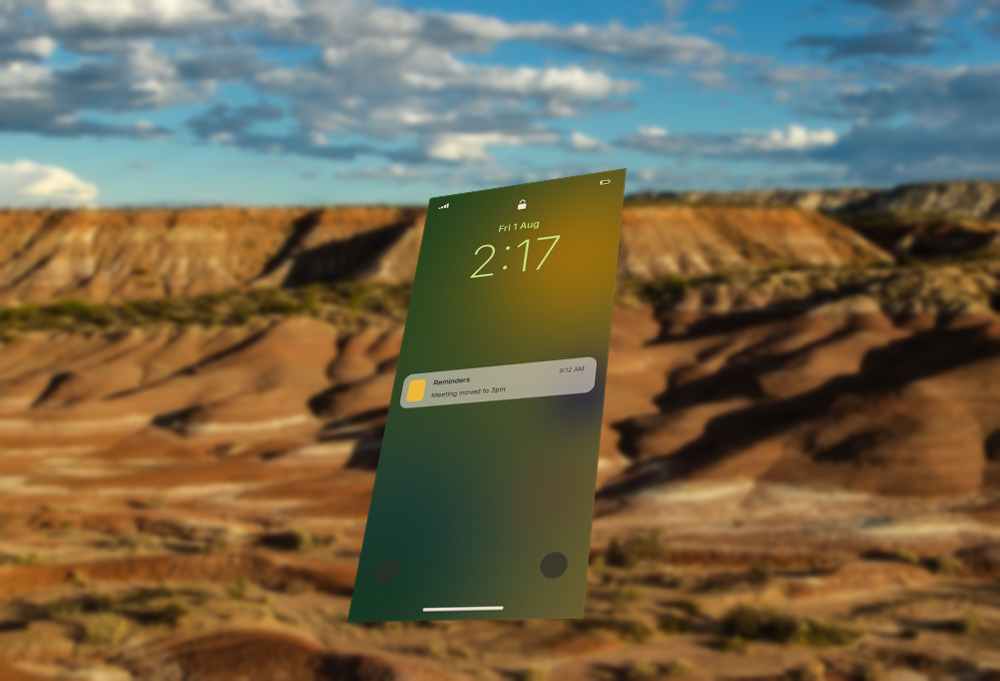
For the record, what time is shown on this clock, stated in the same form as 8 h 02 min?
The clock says 2 h 17 min
